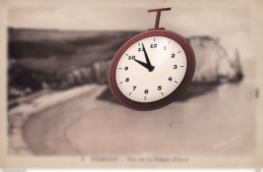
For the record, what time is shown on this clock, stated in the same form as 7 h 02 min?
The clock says 9 h 56 min
